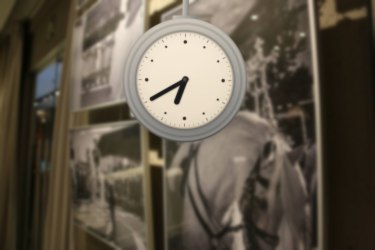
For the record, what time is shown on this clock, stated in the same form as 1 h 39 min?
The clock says 6 h 40 min
